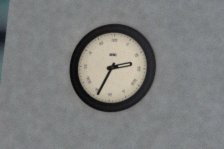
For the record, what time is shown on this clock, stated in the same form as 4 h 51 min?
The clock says 2 h 34 min
